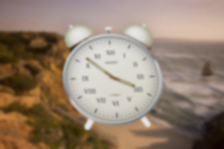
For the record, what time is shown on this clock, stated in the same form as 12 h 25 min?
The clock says 3 h 52 min
